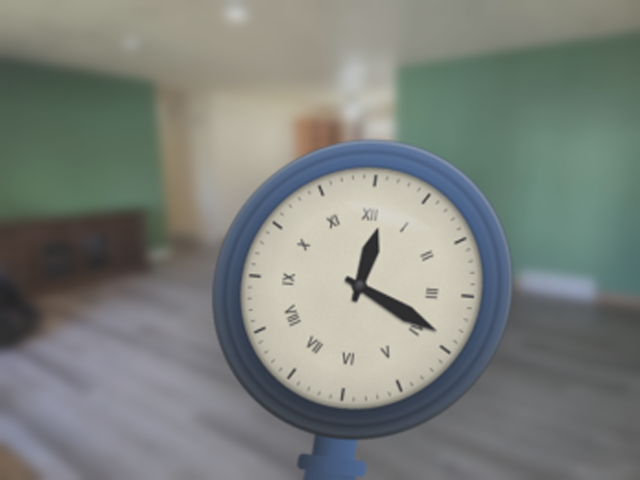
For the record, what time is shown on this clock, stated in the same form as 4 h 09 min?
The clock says 12 h 19 min
